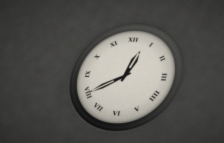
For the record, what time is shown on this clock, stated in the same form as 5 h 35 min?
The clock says 12 h 40 min
